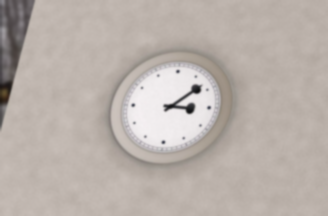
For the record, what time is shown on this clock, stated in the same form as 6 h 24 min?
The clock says 3 h 08 min
